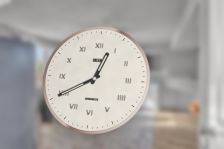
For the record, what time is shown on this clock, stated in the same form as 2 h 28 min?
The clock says 12 h 40 min
